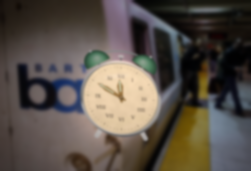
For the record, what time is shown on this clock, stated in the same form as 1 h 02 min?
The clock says 11 h 50 min
